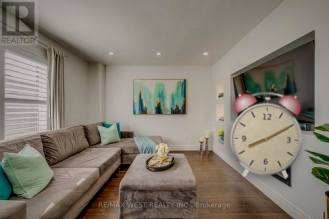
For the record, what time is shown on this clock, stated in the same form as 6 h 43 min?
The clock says 8 h 10 min
